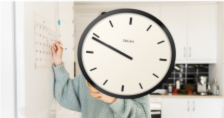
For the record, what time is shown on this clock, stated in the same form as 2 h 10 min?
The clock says 9 h 49 min
